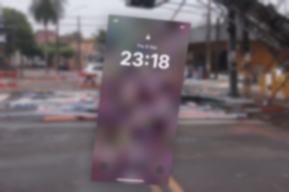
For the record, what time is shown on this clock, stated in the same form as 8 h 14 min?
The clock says 23 h 18 min
